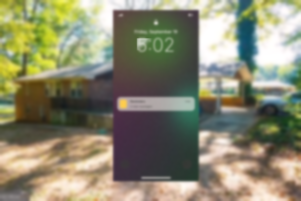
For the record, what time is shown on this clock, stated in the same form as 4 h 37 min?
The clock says 5 h 02 min
